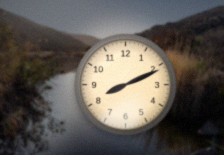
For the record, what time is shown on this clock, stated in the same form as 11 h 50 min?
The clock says 8 h 11 min
